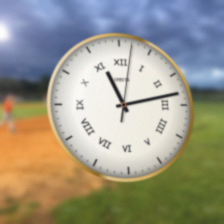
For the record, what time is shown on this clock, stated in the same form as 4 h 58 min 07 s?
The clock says 11 h 13 min 02 s
